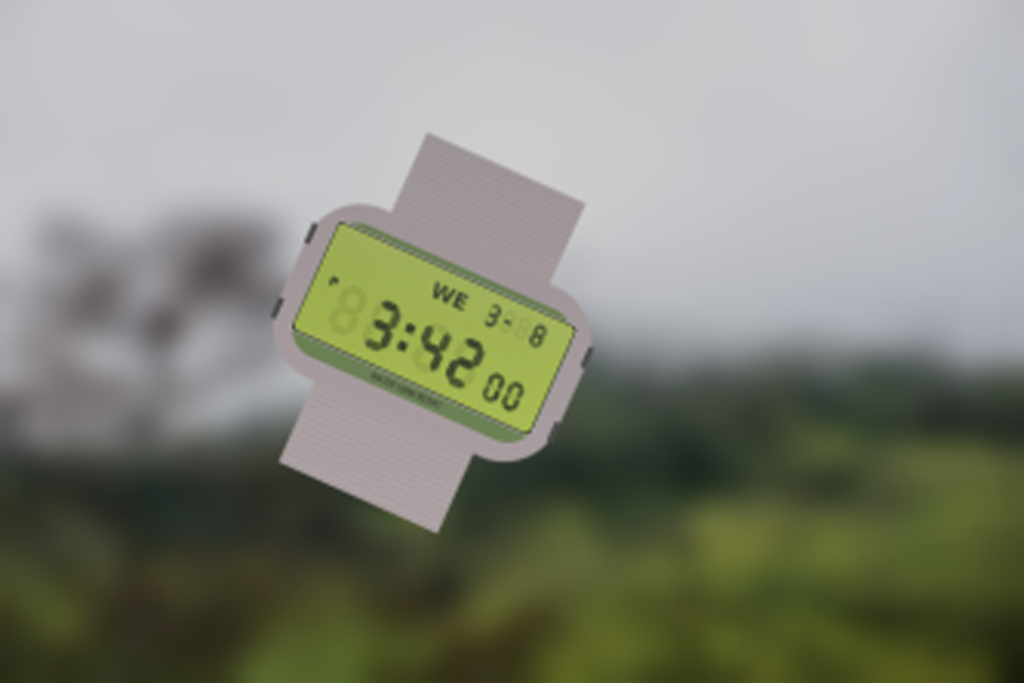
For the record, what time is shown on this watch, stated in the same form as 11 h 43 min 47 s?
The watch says 3 h 42 min 00 s
